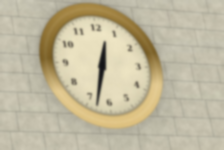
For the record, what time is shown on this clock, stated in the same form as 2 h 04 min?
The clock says 12 h 33 min
